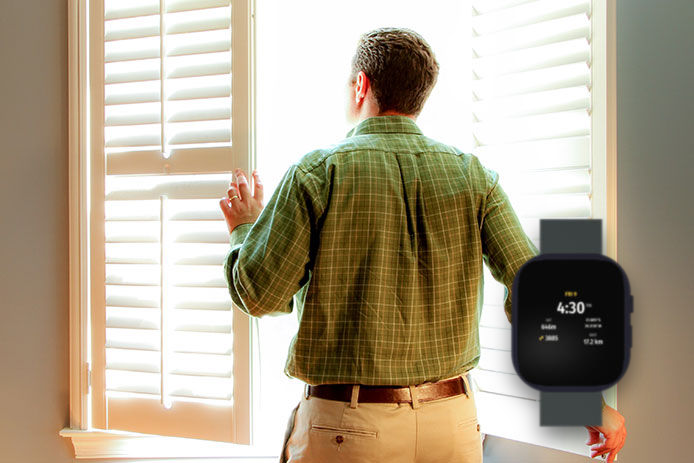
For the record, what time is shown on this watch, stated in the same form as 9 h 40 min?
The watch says 4 h 30 min
